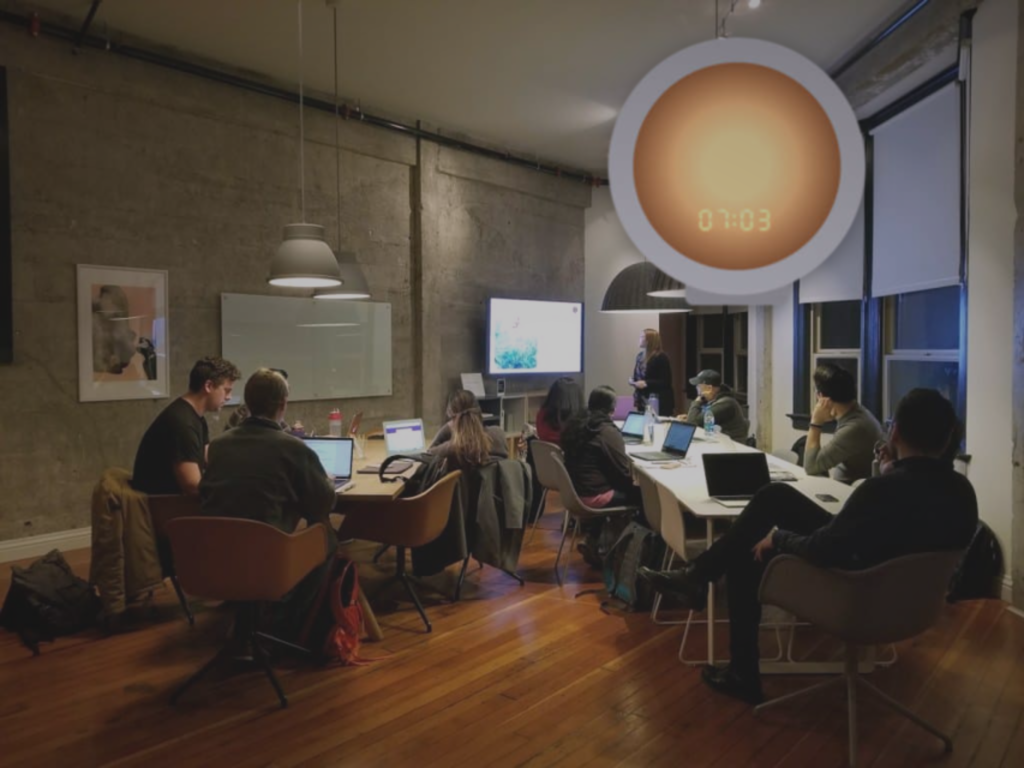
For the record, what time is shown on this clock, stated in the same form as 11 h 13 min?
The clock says 7 h 03 min
